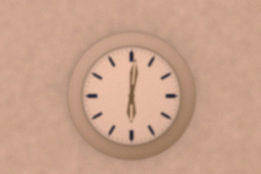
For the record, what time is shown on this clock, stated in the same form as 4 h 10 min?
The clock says 6 h 01 min
